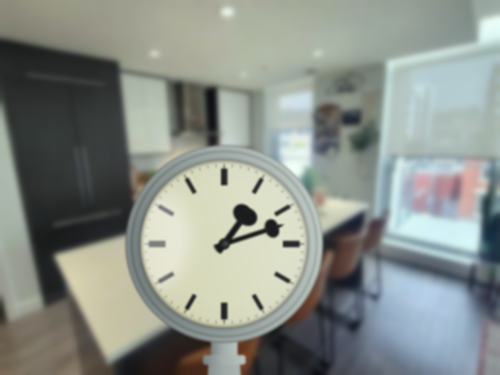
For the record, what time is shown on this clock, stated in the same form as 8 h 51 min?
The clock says 1 h 12 min
